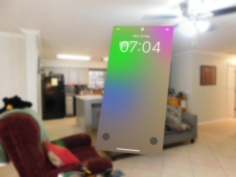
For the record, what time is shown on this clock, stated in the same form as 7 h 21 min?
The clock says 7 h 04 min
